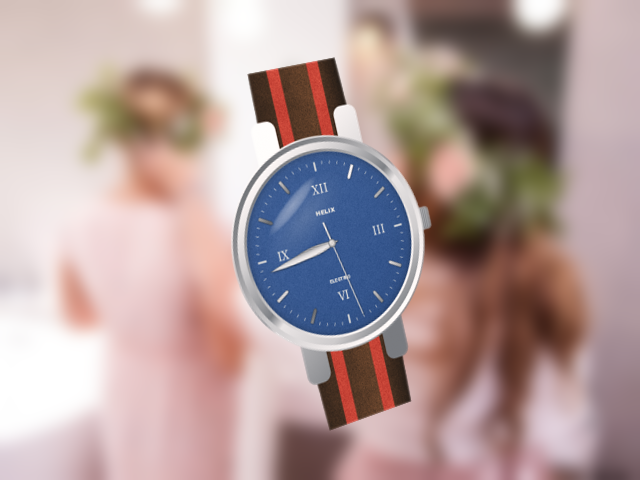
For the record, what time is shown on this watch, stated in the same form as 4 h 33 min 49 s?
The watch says 8 h 43 min 28 s
